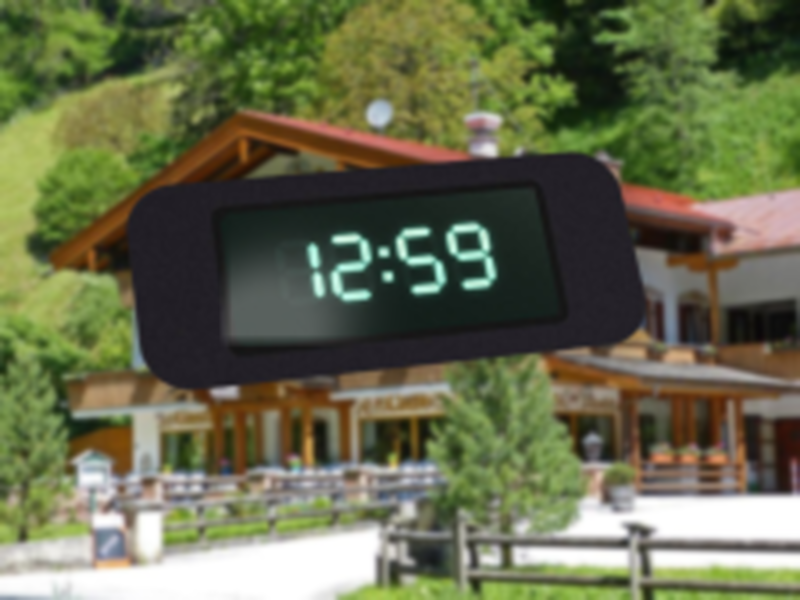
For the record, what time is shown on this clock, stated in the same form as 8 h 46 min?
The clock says 12 h 59 min
